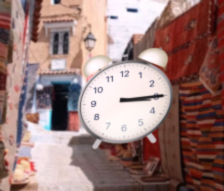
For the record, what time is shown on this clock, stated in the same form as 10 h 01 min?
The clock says 3 h 15 min
